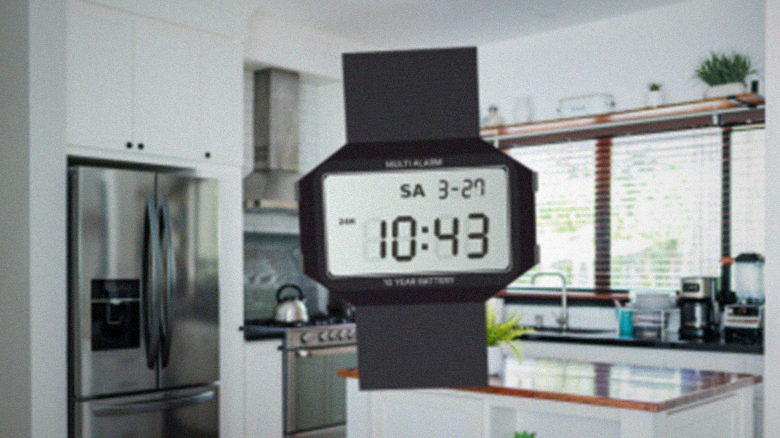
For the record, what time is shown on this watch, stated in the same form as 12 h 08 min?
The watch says 10 h 43 min
